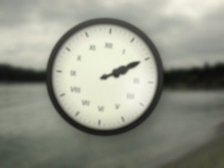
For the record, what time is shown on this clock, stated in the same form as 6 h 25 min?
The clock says 2 h 10 min
